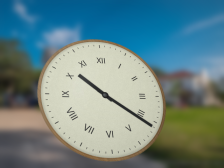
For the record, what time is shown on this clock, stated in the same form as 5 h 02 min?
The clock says 10 h 21 min
